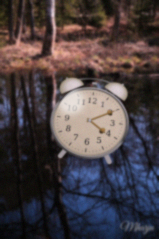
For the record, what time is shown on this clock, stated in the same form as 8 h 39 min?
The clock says 4 h 10 min
